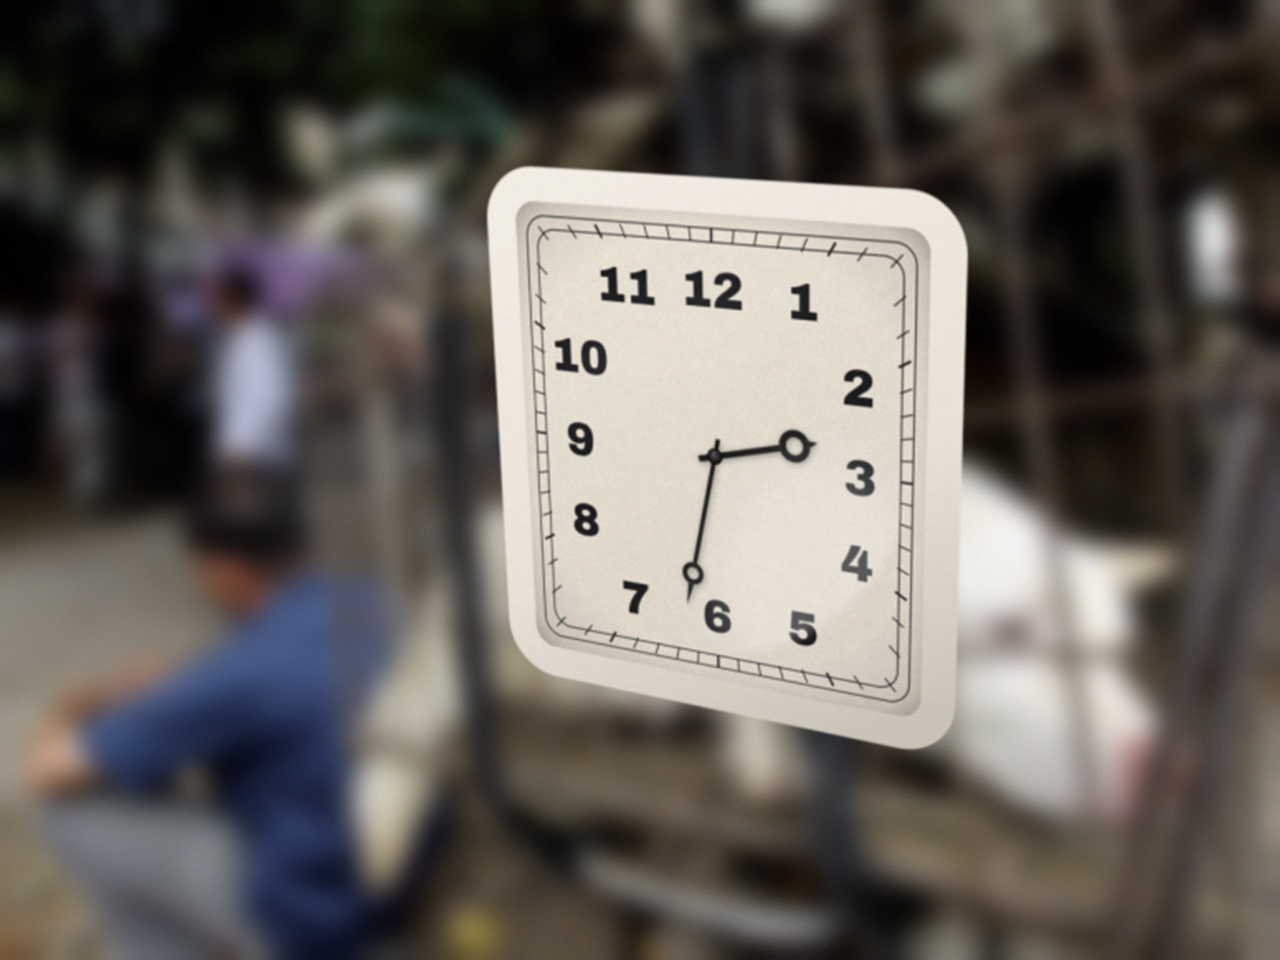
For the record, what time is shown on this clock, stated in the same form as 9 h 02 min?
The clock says 2 h 32 min
